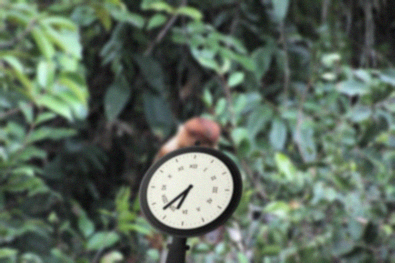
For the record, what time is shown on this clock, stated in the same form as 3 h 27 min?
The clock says 6 h 37 min
